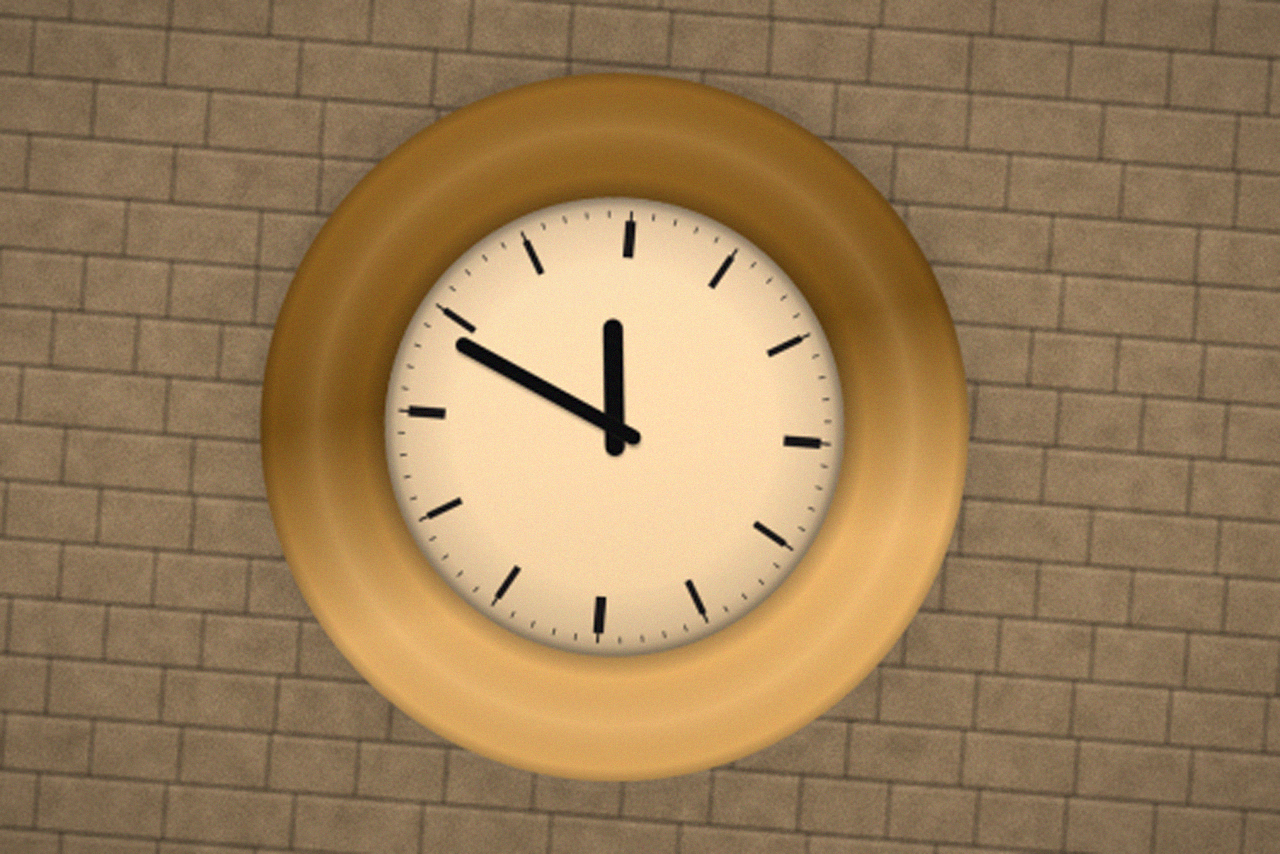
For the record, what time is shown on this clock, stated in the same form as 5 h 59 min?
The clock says 11 h 49 min
